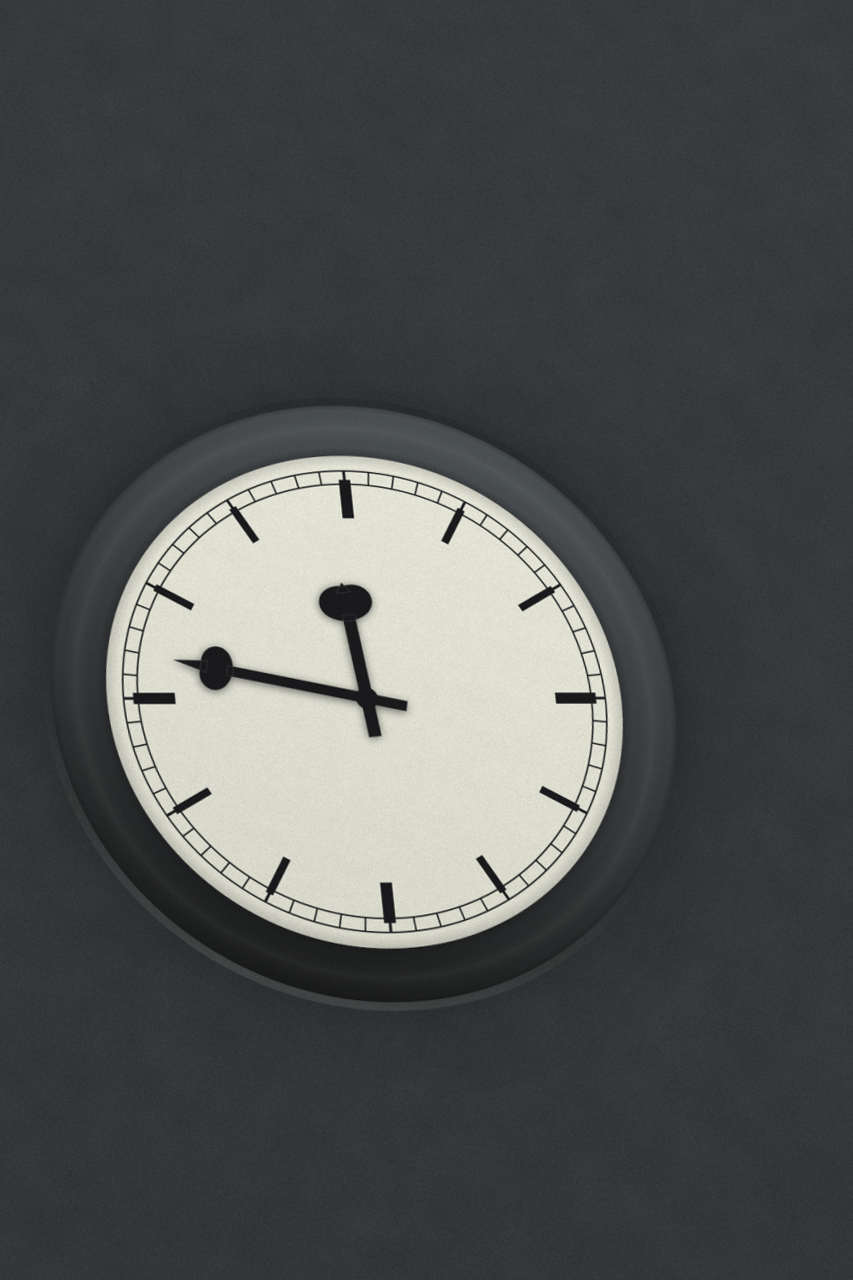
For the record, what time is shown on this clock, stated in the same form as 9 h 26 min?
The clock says 11 h 47 min
